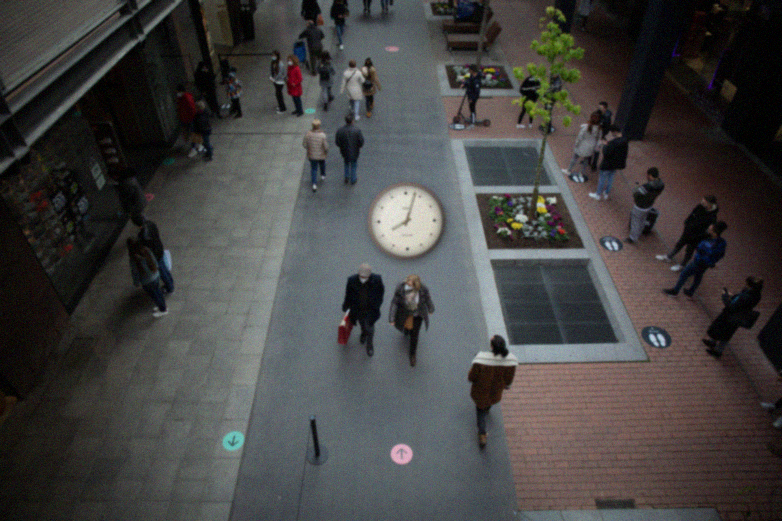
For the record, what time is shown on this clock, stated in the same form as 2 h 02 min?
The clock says 8 h 03 min
